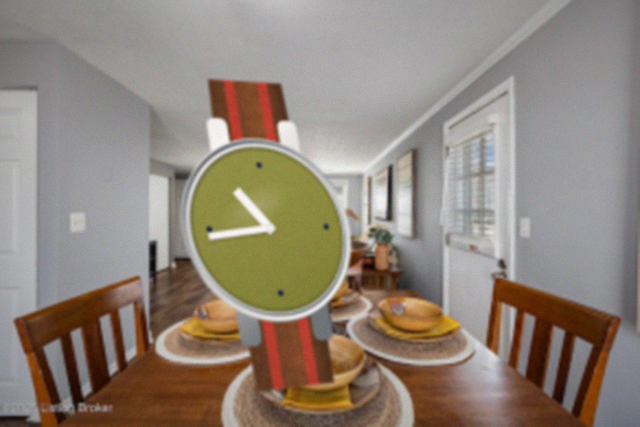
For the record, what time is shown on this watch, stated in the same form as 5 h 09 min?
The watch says 10 h 44 min
